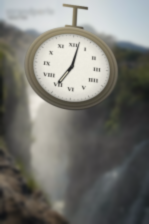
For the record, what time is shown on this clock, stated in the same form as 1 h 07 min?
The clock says 7 h 02 min
